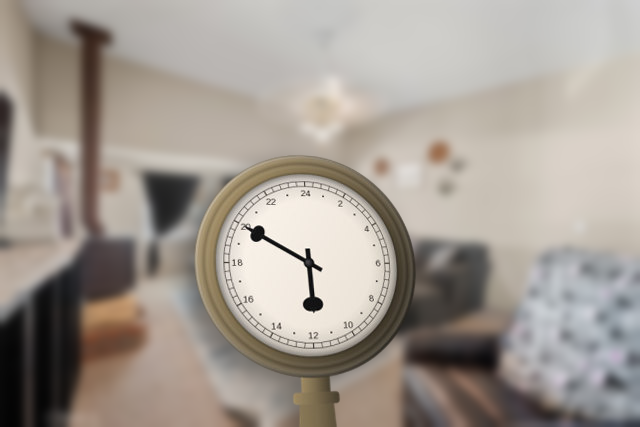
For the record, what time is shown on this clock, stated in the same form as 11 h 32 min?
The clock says 11 h 50 min
